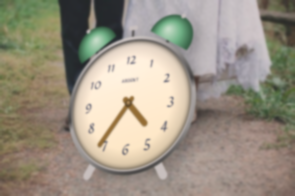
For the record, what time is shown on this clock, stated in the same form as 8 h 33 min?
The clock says 4 h 36 min
